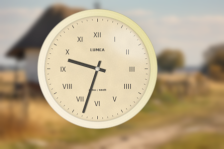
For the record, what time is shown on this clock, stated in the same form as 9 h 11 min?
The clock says 9 h 33 min
